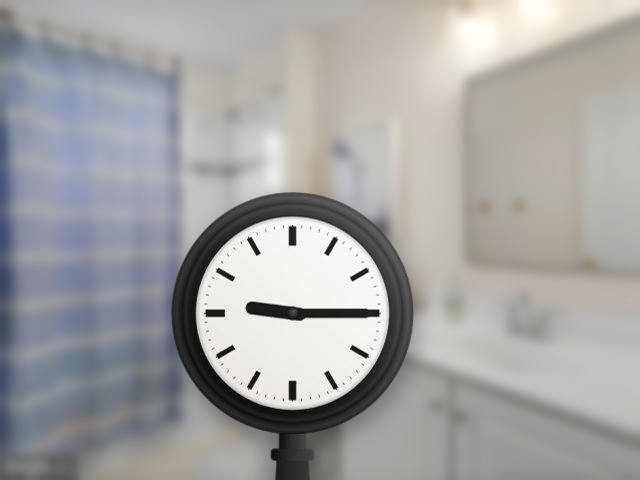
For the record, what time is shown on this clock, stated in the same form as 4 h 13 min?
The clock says 9 h 15 min
